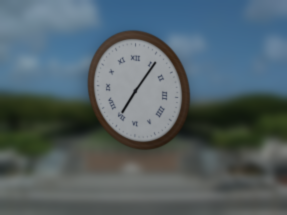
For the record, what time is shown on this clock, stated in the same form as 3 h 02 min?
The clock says 7 h 06 min
